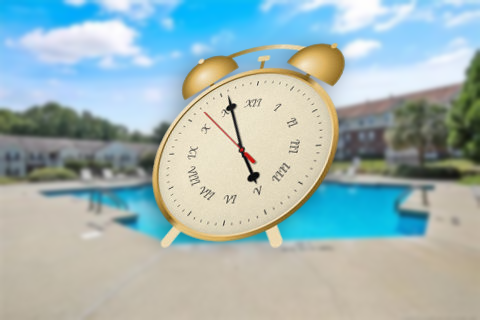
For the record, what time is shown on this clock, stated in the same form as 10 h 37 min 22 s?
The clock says 4 h 55 min 52 s
